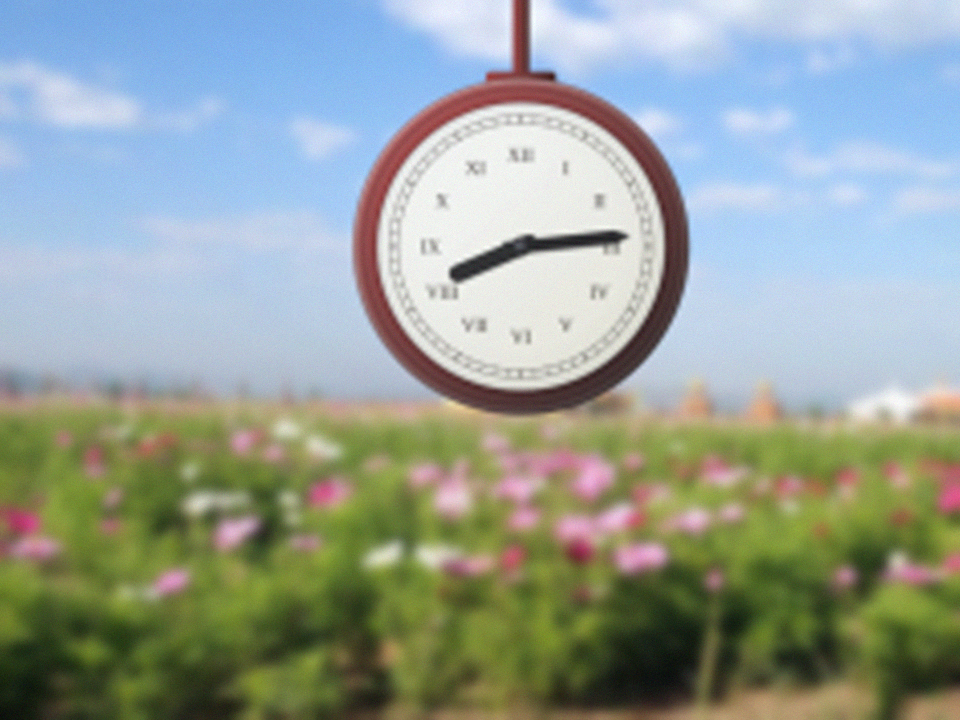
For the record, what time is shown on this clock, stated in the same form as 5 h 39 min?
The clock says 8 h 14 min
